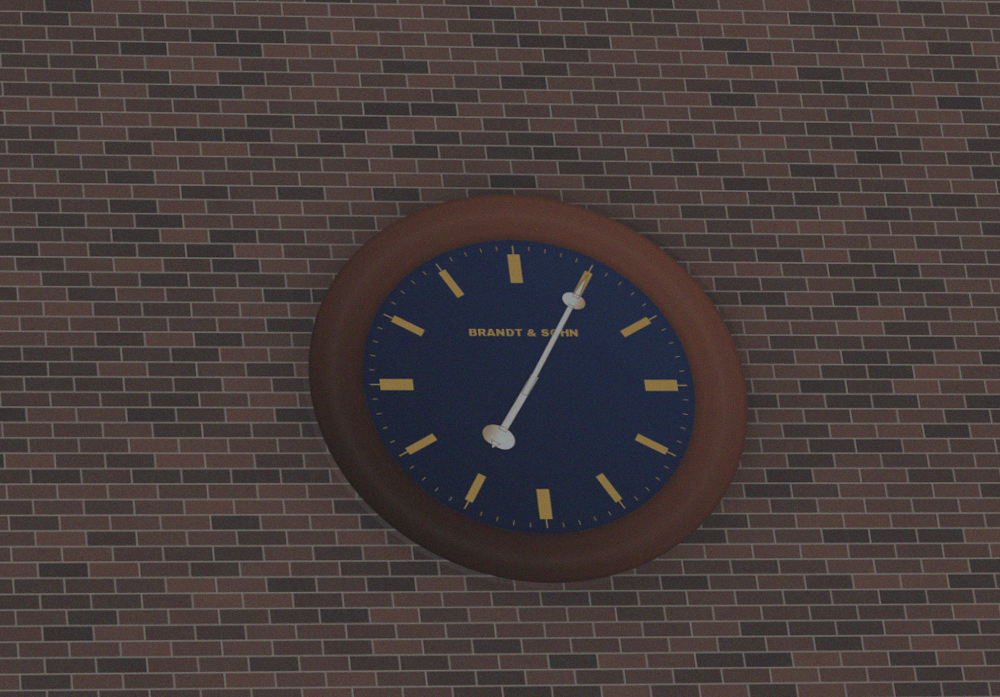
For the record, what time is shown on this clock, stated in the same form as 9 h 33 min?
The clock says 7 h 05 min
